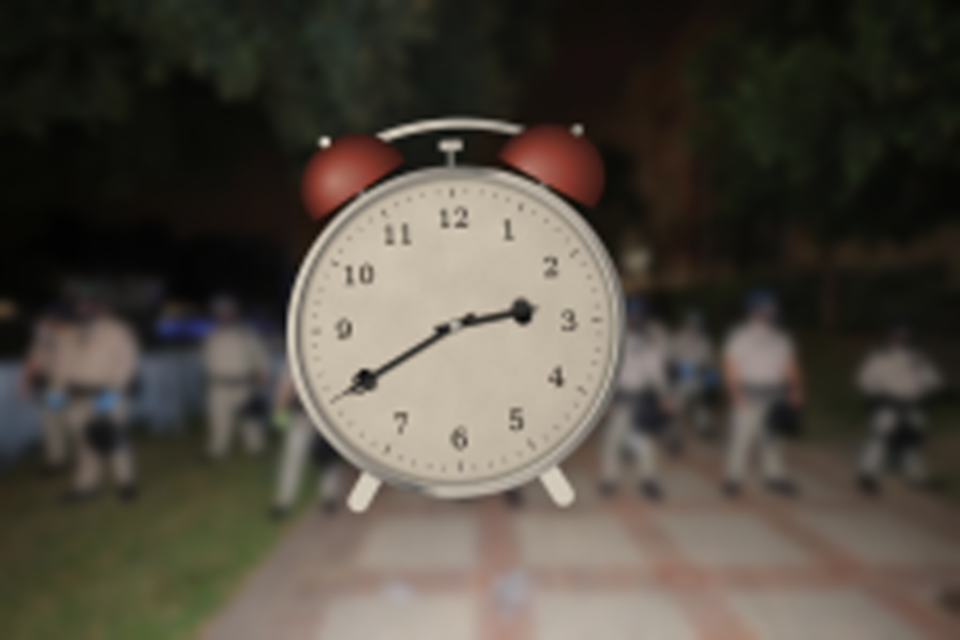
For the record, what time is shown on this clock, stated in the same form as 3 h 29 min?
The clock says 2 h 40 min
